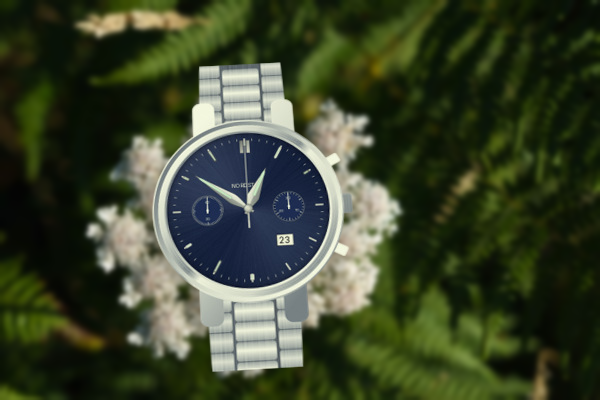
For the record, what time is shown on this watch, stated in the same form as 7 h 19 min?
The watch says 12 h 51 min
